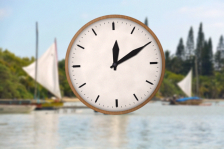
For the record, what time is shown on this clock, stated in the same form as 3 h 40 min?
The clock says 12 h 10 min
